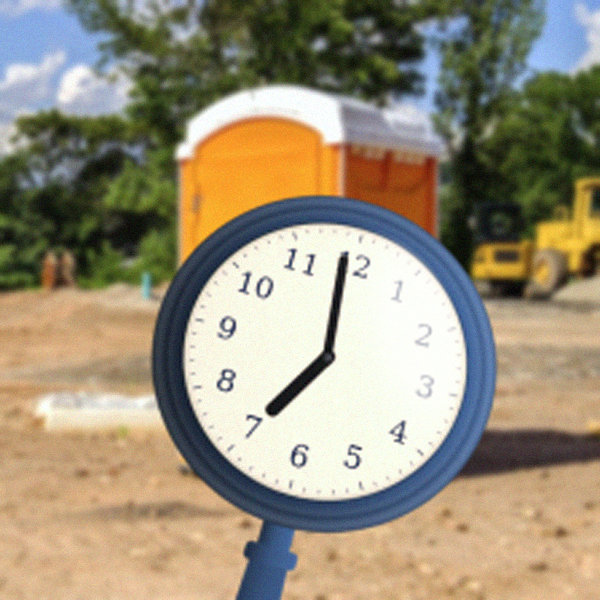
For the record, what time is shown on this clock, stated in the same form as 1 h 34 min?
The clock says 6 h 59 min
